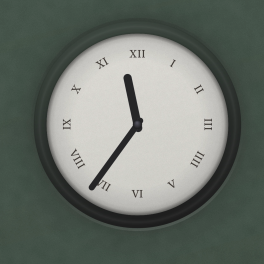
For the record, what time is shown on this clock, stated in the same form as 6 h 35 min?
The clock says 11 h 36 min
